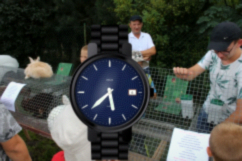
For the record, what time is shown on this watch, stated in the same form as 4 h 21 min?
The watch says 5 h 38 min
